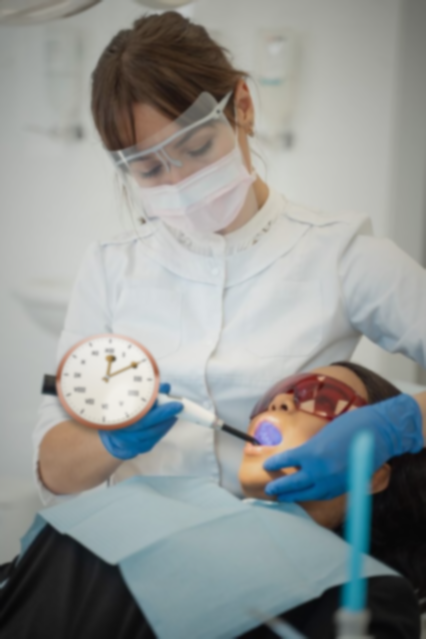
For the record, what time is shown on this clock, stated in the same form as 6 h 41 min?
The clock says 12 h 10 min
